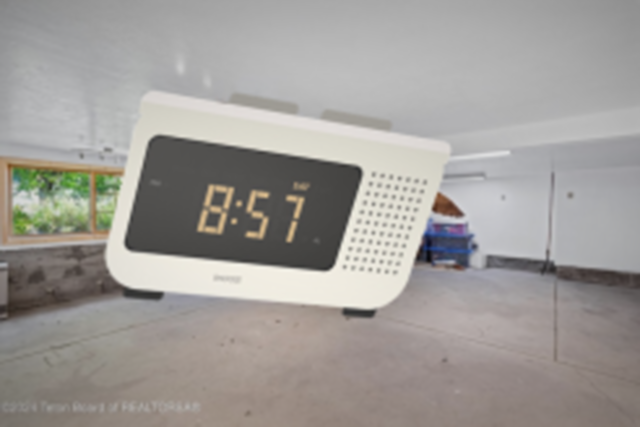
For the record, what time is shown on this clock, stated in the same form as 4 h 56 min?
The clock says 8 h 57 min
